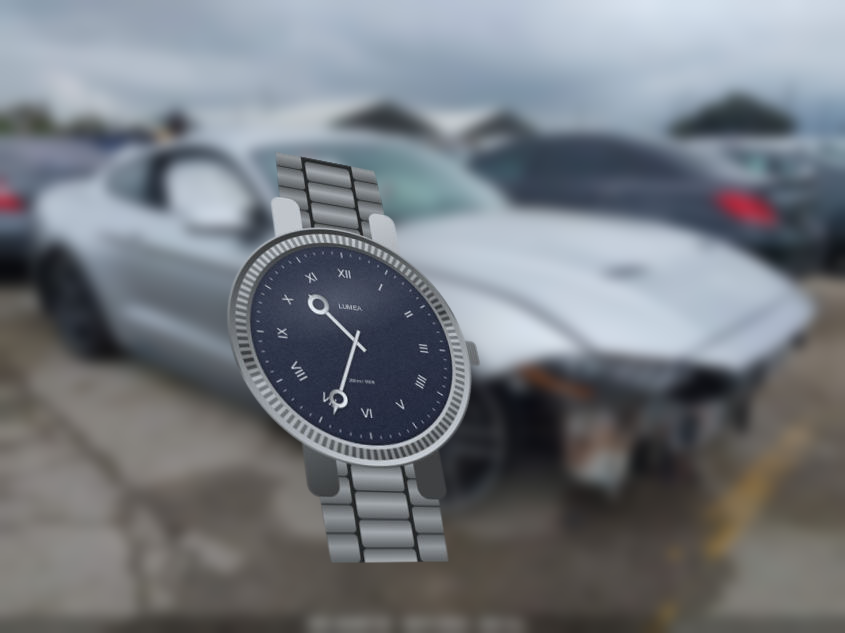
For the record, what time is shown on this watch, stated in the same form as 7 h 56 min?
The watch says 10 h 34 min
